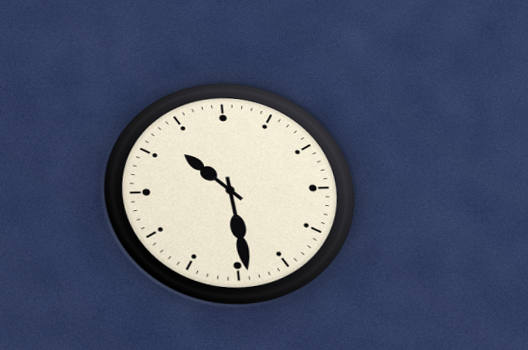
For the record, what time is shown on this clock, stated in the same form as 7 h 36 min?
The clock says 10 h 29 min
